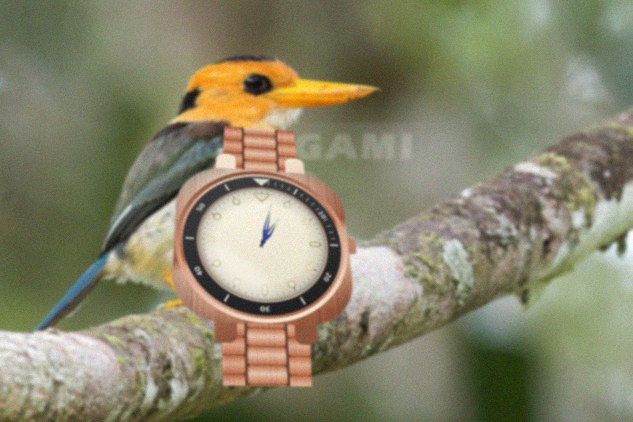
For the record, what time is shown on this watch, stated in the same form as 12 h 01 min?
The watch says 1 h 02 min
